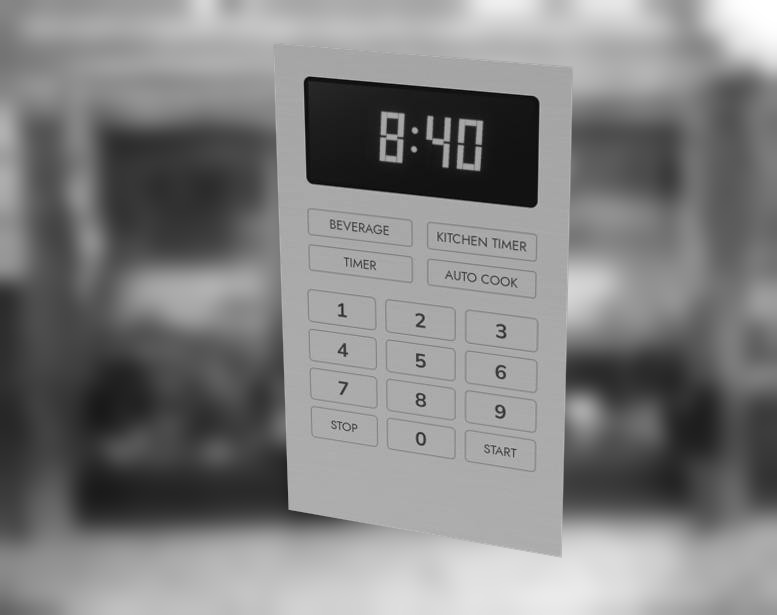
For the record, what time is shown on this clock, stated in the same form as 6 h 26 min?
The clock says 8 h 40 min
